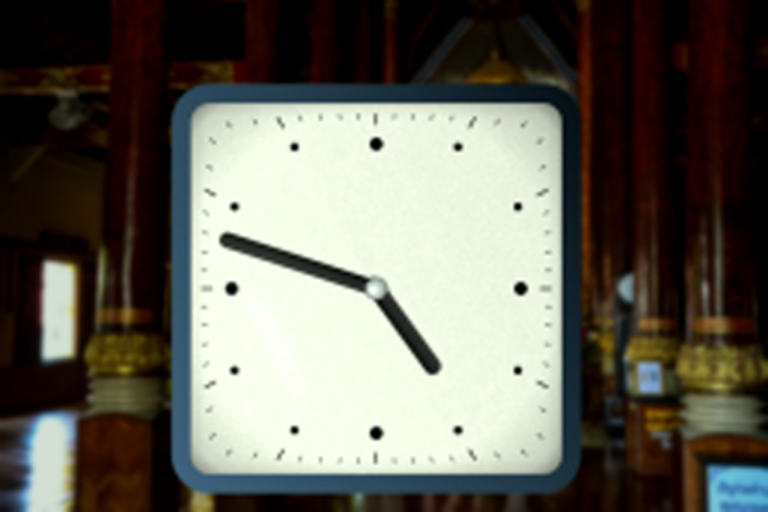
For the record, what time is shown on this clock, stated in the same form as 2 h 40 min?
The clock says 4 h 48 min
